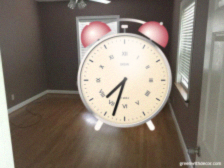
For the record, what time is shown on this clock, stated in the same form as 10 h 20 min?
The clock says 7 h 33 min
